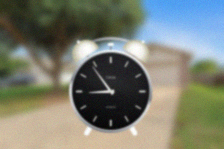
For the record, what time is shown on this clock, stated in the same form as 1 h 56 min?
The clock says 8 h 54 min
